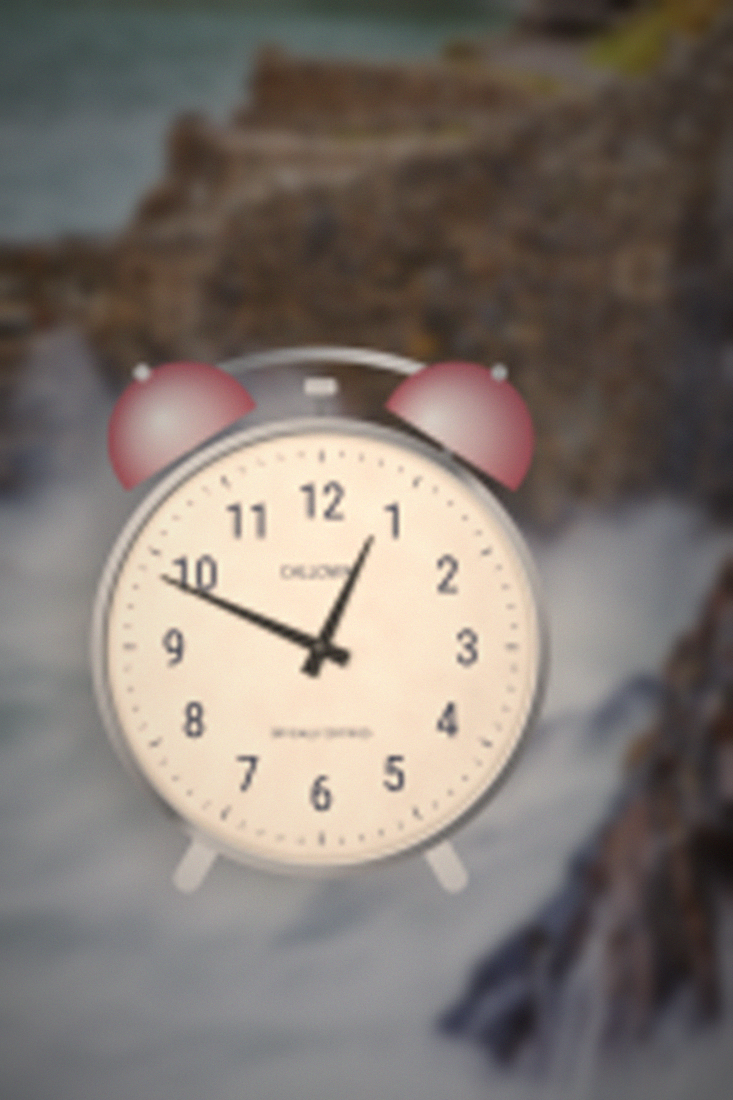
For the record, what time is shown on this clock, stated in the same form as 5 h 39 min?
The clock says 12 h 49 min
